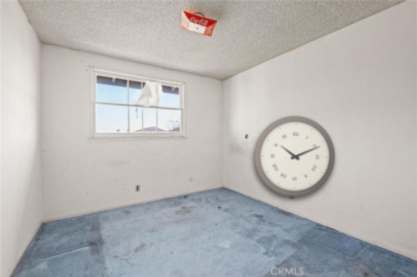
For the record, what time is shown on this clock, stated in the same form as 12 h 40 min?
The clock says 10 h 11 min
